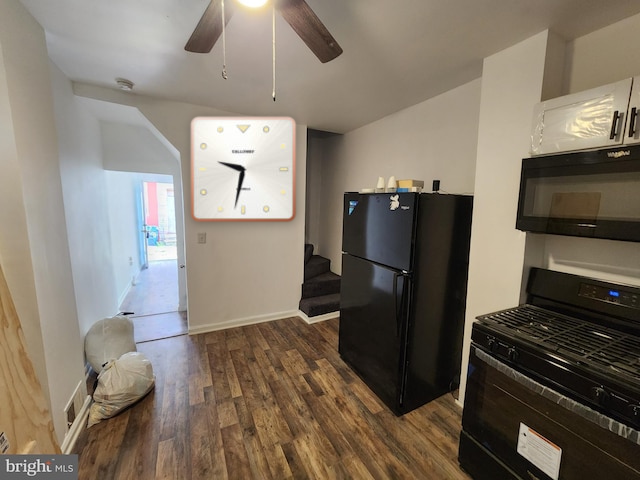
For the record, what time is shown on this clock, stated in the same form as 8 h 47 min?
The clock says 9 h 32 min
